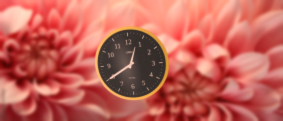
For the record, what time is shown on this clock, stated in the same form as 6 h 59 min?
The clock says 12 h 40 min
